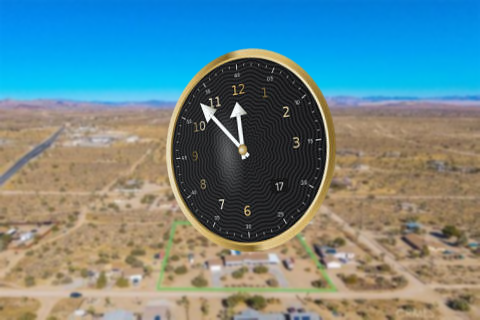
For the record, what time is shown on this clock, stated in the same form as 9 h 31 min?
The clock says 11 h 53 min
